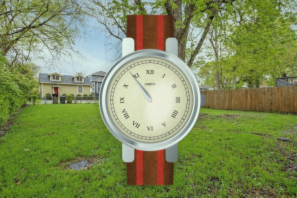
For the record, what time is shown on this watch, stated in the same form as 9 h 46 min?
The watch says 10 h 54 min
